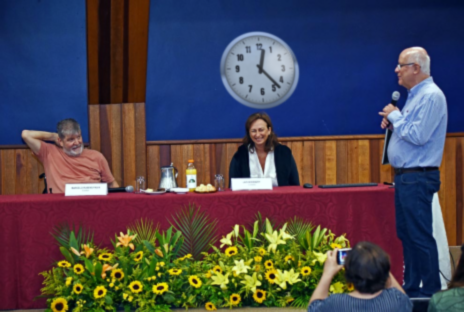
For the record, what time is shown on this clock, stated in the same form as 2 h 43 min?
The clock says 12 h 23 min
